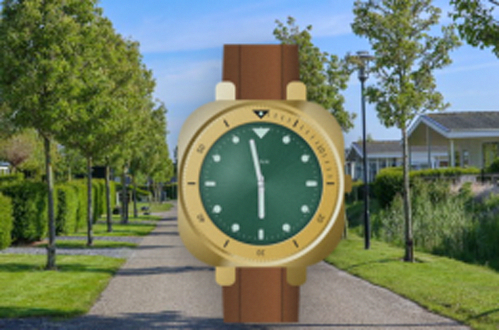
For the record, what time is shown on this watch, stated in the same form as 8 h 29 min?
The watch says 5 h 58 min
